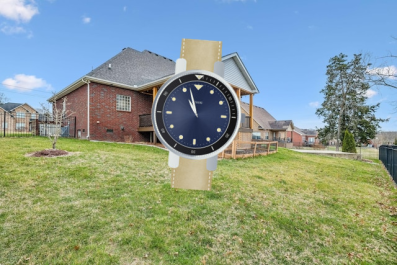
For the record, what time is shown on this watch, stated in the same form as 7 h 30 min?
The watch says 10 h 57 min
